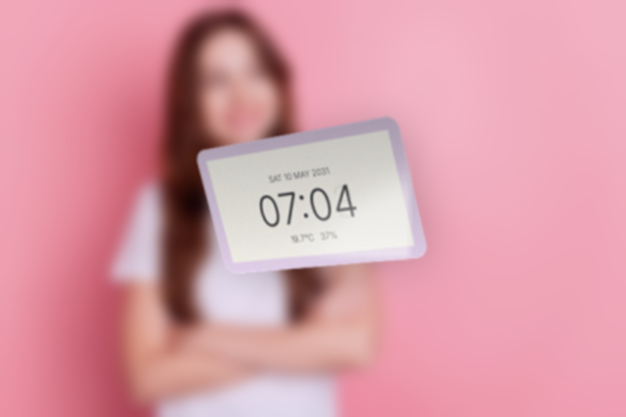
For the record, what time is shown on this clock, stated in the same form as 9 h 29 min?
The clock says 7 h 04 min
